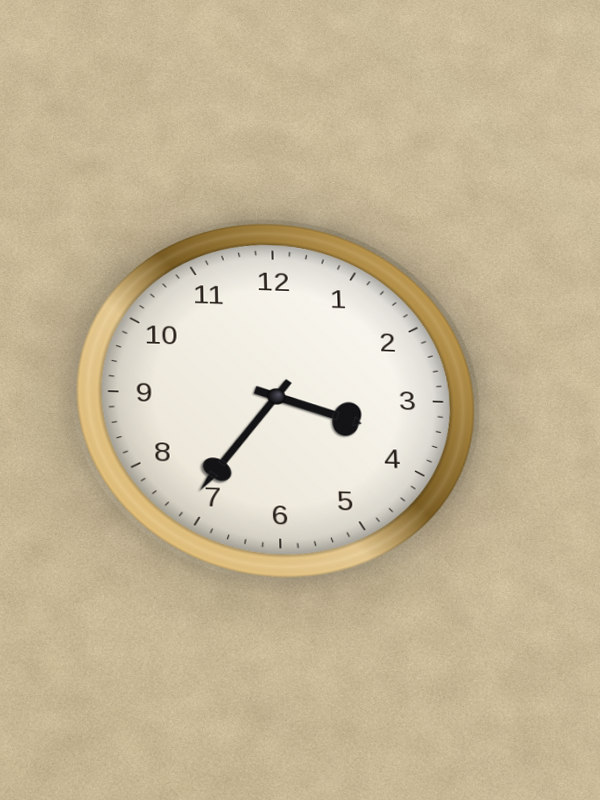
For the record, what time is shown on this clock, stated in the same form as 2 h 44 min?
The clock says 3 h 36 min
